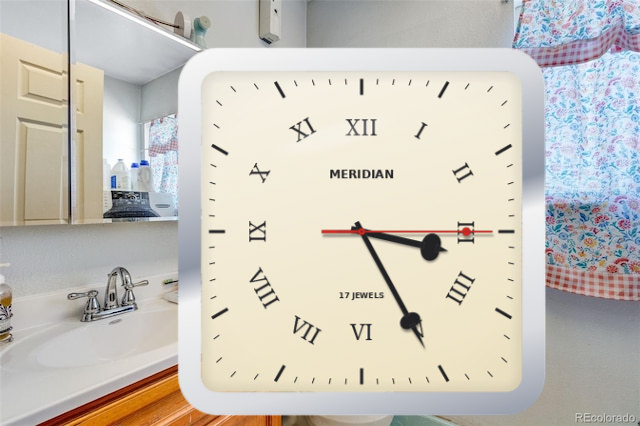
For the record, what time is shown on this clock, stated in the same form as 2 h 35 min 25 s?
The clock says 3 h 25 min 15 s
